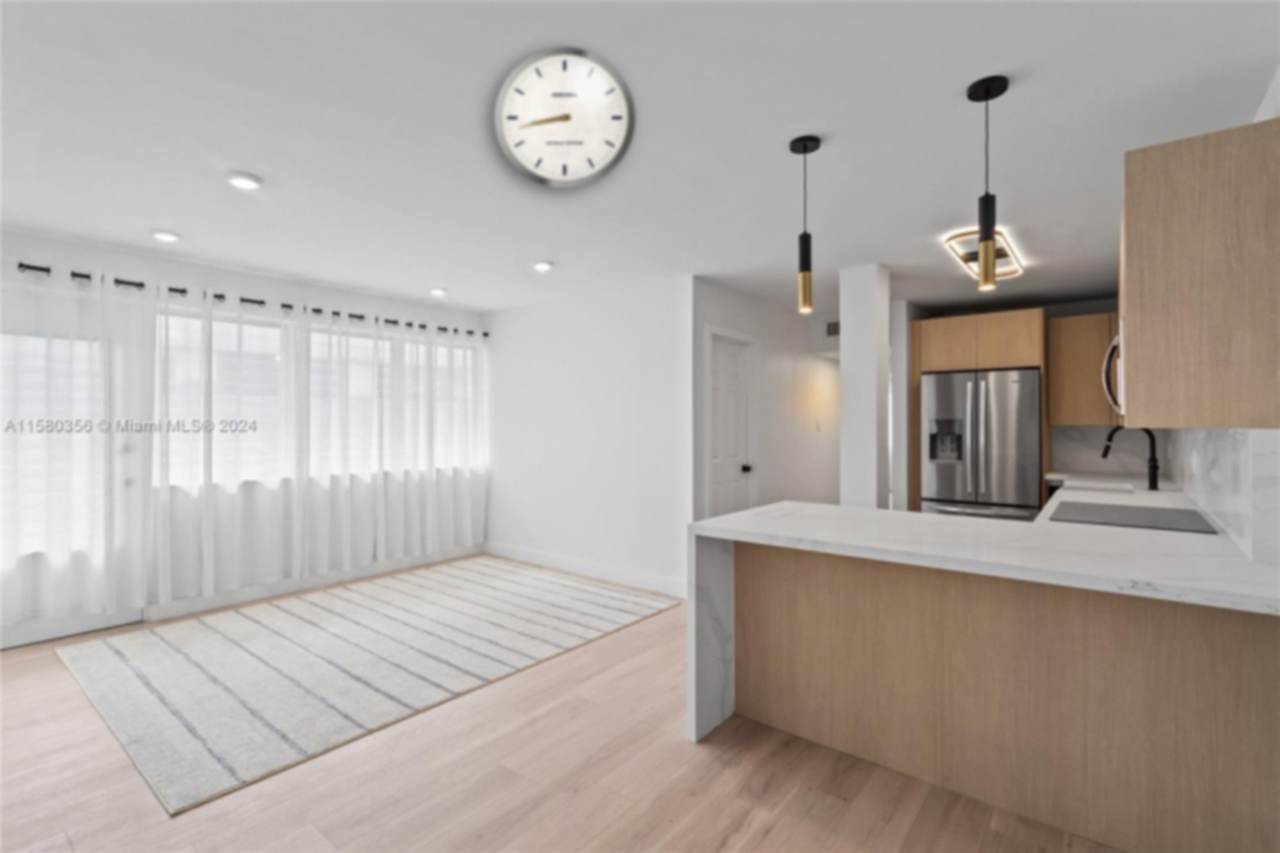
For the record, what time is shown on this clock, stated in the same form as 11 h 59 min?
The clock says 8 h 43 min
